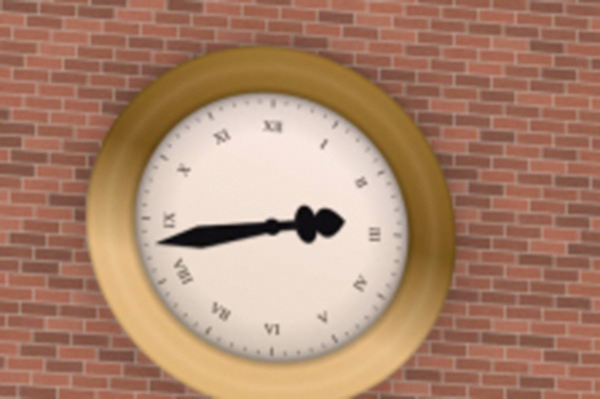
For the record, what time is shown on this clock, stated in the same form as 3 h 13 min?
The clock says 2 h 43 min
